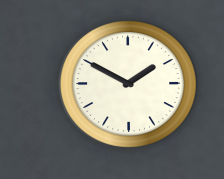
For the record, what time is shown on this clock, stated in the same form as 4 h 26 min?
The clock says 1 h 50 min
